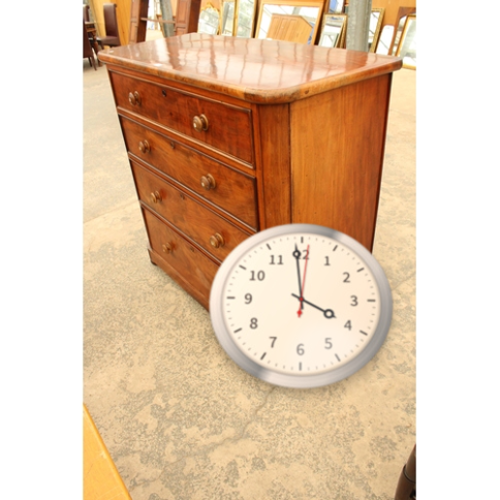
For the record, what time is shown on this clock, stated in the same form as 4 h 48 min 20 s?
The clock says 3 h 59 min 01 s
